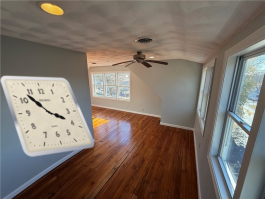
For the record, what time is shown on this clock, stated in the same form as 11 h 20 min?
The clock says 3 h 53 min
